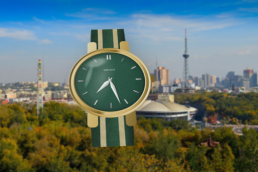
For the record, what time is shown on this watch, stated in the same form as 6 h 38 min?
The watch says 7 h 27 min
